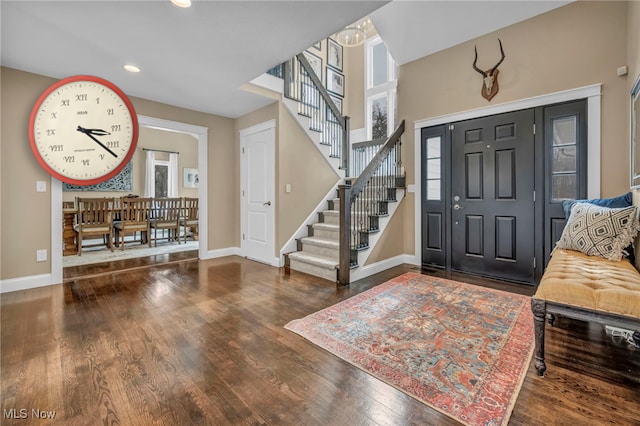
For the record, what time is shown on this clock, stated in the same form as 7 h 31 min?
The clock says 3 h 22 min
